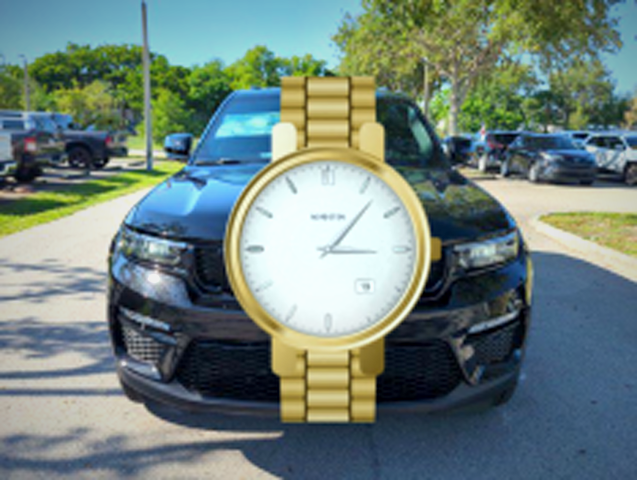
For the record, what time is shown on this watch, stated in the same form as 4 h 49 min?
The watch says 3 h 07 min
